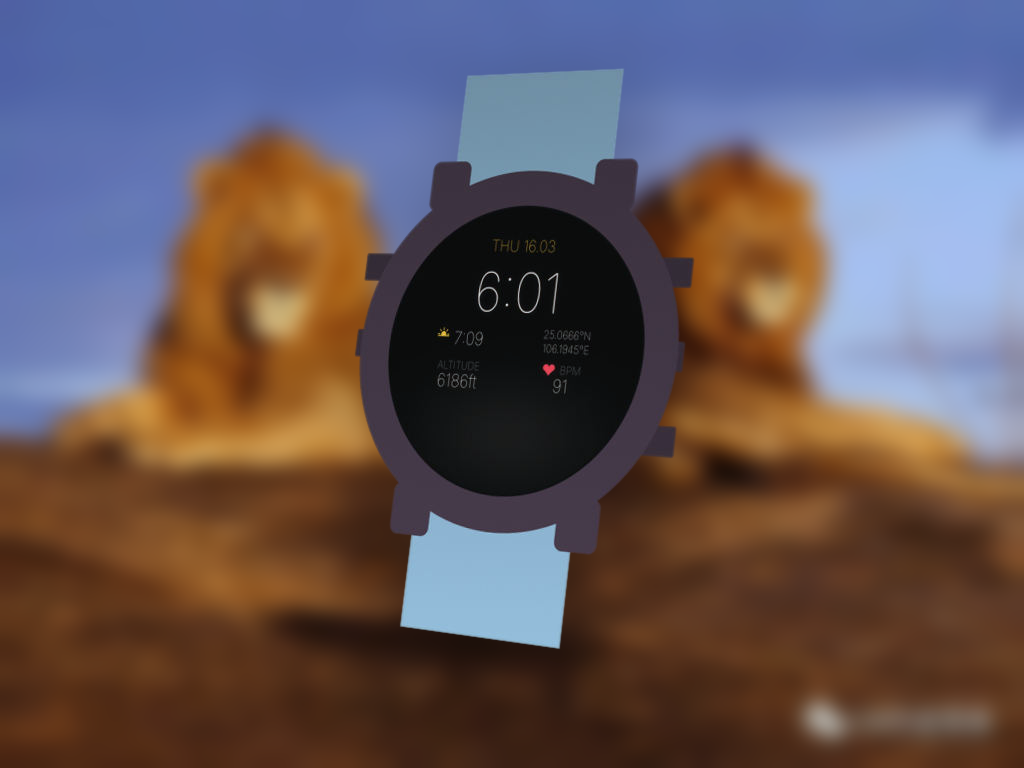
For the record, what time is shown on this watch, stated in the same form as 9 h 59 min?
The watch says 6 h 01 min
